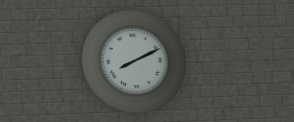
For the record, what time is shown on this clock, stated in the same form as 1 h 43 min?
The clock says 8 h 11 min
